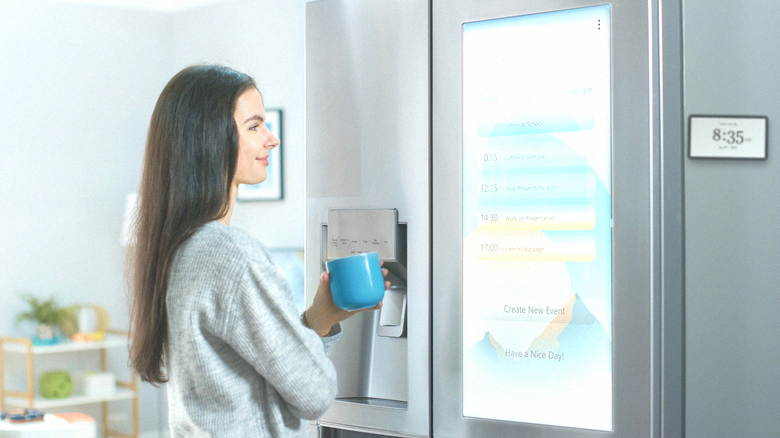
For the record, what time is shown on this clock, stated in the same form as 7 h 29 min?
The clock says 8 h 35 min
